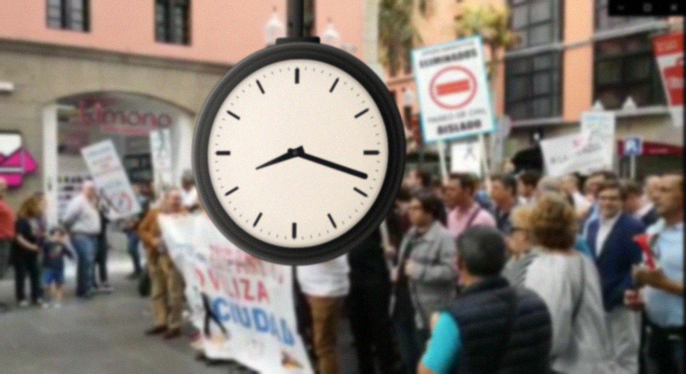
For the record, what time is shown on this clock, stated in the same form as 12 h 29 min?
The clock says 8 h 18 min
